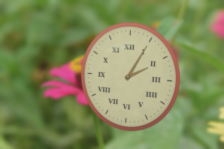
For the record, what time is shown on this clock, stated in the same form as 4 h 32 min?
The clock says 2 h 05 min
